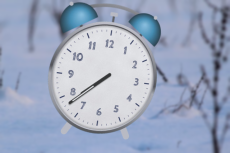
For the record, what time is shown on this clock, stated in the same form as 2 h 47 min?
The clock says 7 h 38 min
